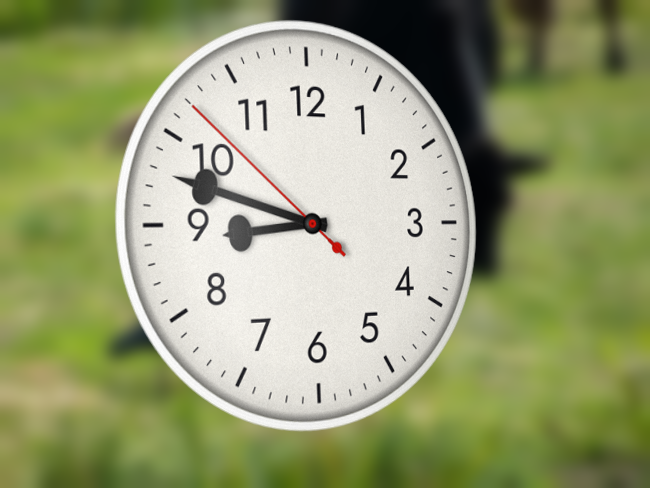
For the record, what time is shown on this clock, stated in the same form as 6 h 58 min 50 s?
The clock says 8 h 47 min 52 s
